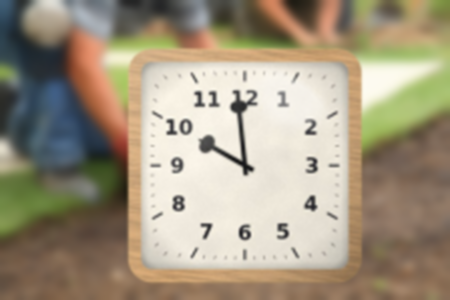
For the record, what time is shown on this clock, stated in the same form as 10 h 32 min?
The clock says 9 h 59 min
